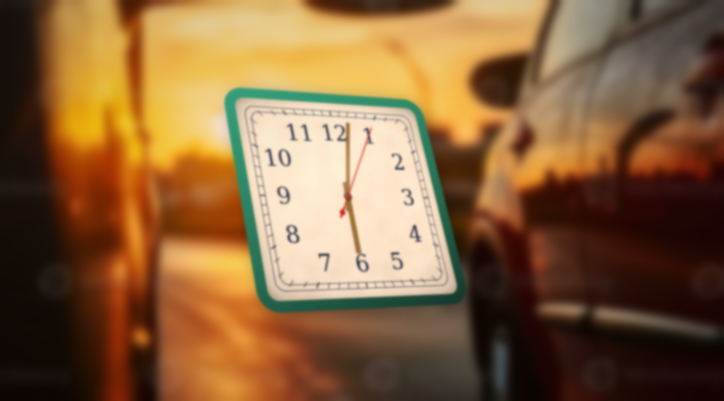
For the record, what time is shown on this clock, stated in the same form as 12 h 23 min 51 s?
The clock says 6 h 02 min 05 s
